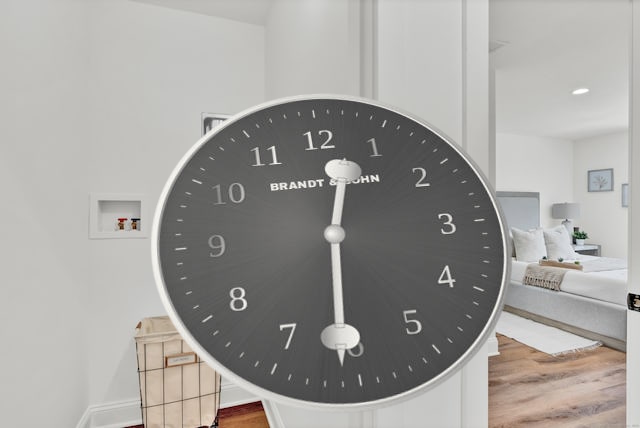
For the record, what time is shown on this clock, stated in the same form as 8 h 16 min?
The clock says 12 h 31 min
